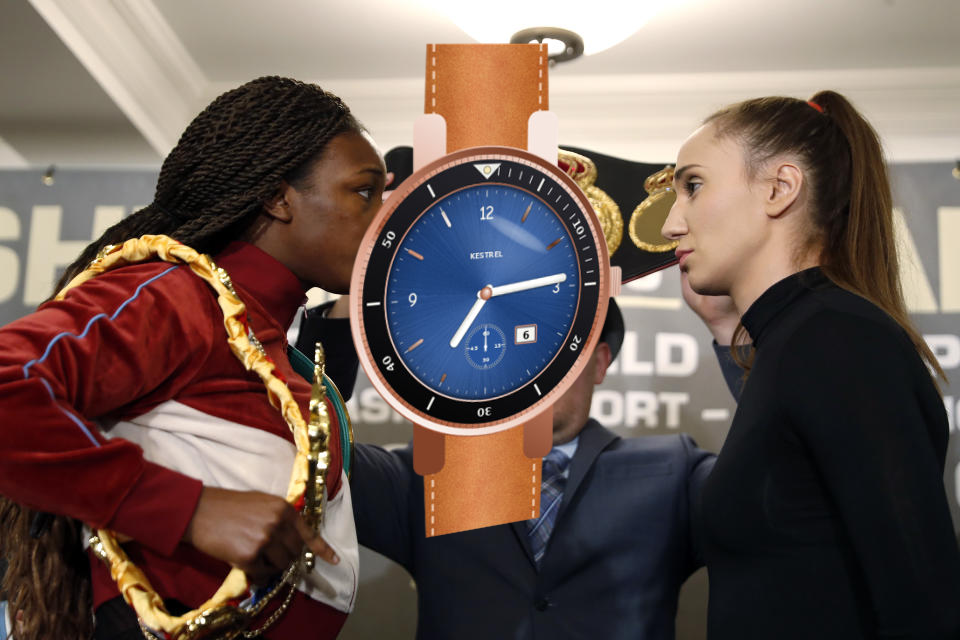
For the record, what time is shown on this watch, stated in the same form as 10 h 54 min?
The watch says 7 h 14 min
